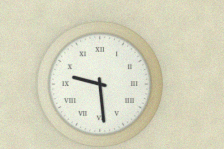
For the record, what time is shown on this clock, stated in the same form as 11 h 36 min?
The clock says 9 h 29 min
